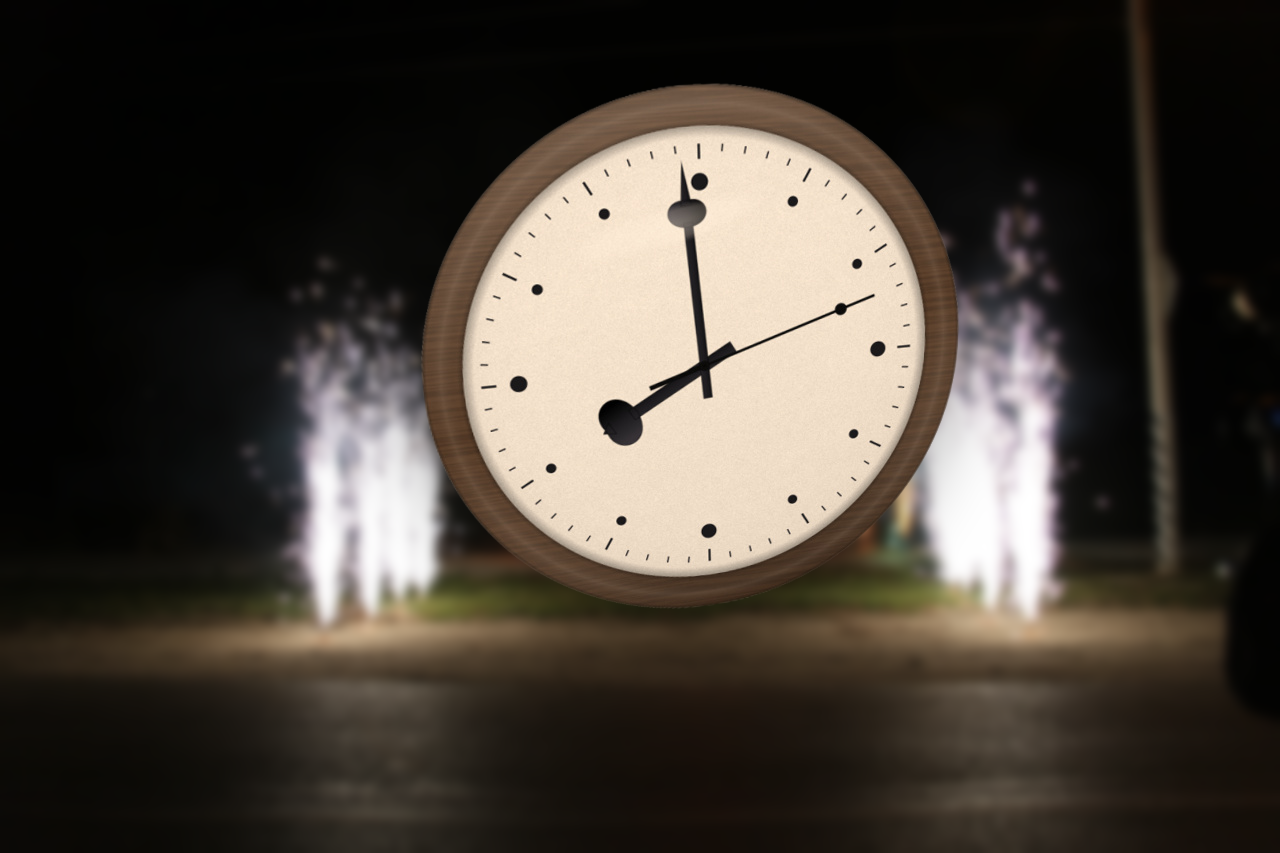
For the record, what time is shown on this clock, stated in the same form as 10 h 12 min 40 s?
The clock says 7 h 59 min 12 s
